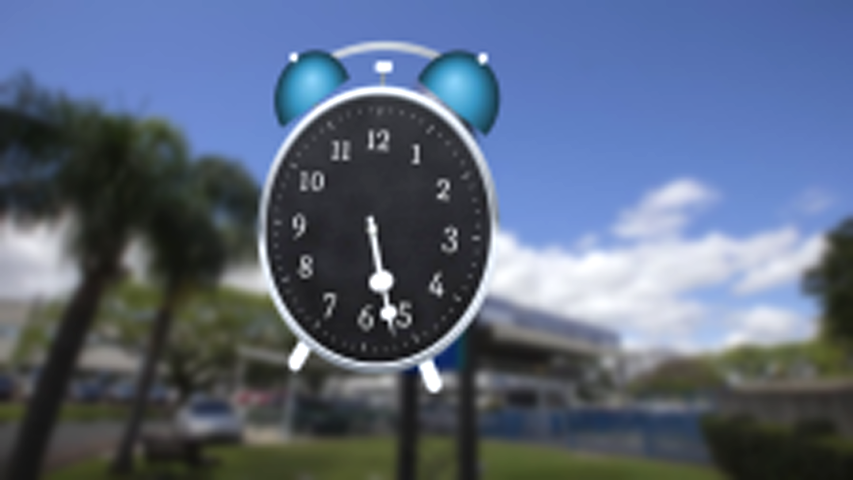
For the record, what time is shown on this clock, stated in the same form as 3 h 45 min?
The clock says 5 h 27 min
